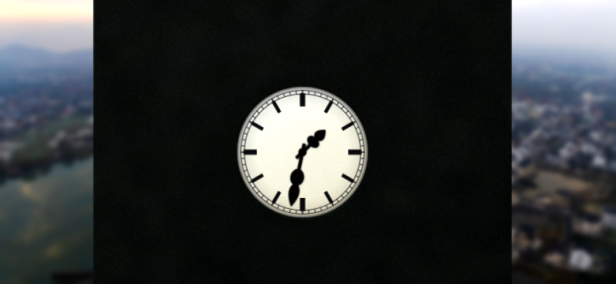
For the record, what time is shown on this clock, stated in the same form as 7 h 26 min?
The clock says 1 h 32 min
